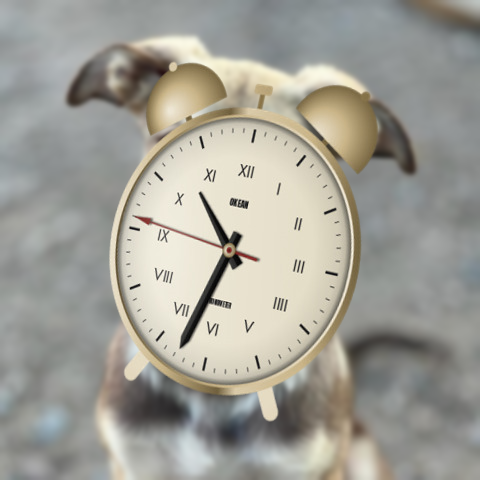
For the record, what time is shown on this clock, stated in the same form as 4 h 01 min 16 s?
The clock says 10 h 32 min 46 s
